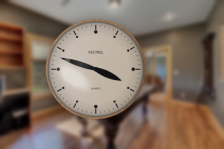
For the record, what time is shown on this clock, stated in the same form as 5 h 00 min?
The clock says 3 h 48 min
